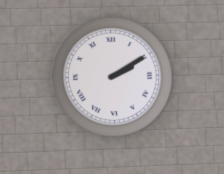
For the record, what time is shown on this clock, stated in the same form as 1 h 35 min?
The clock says 2 h 10 min
